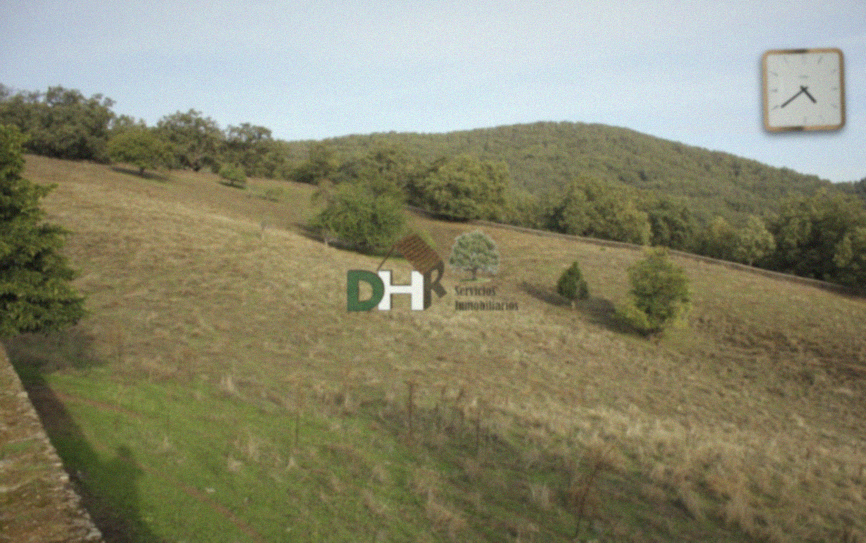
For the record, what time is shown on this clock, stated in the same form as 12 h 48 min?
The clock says 4 h 39 min
